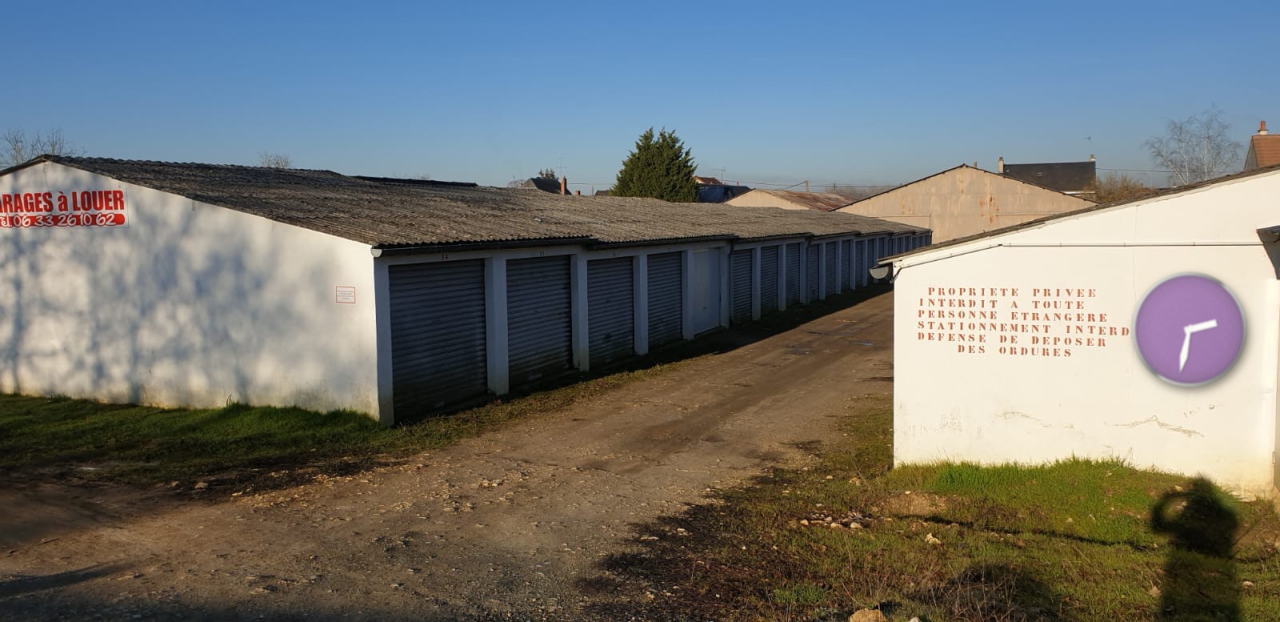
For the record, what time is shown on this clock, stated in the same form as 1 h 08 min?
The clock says 2 h 32 min
